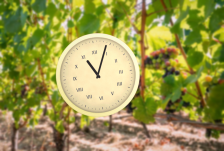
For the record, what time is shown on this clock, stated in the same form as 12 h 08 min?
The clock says 11 h 04 min
